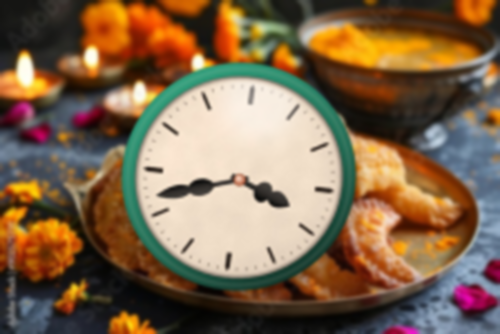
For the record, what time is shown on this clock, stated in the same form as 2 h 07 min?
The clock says 3 h 42 min
